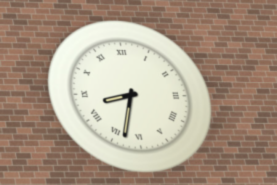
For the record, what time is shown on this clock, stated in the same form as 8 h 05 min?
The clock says 8 h 33 min
